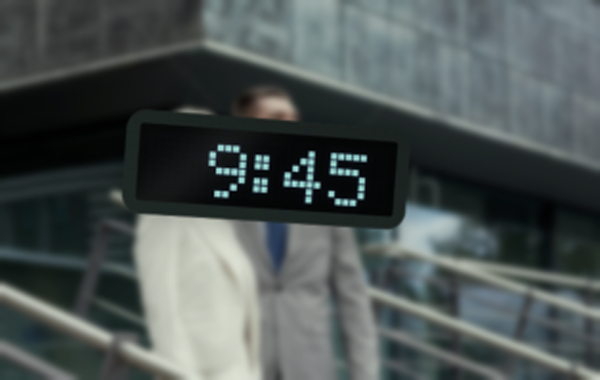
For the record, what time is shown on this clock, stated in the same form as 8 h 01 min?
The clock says 9 h 45 min
